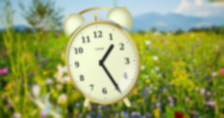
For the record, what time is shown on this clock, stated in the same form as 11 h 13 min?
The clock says 1 h 25 min
